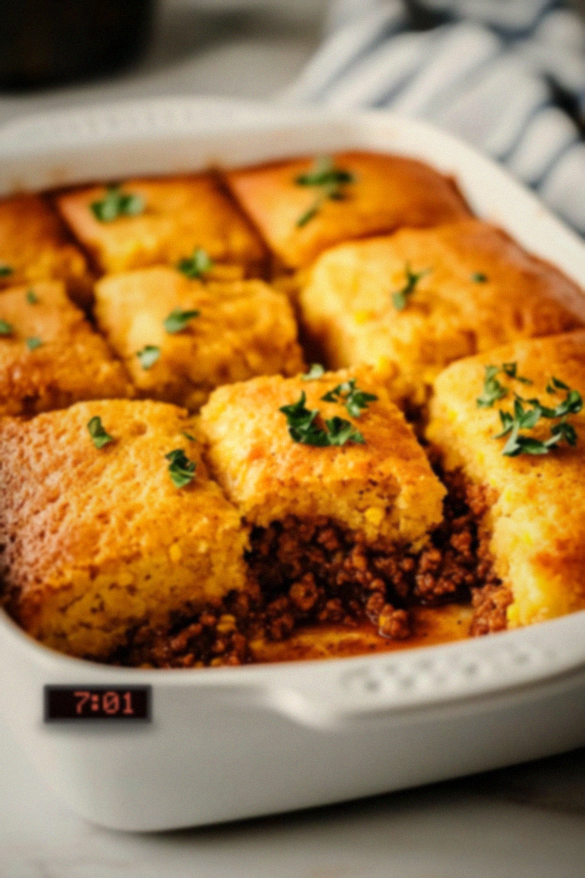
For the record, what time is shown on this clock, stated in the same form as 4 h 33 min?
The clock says 7 h 01 min
